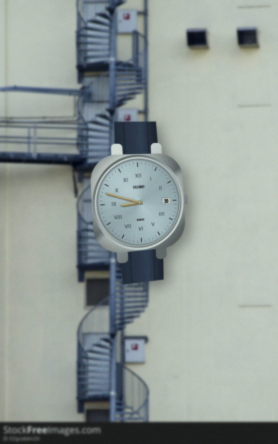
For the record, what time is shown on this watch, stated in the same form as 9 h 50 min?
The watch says 8 h 48 min
